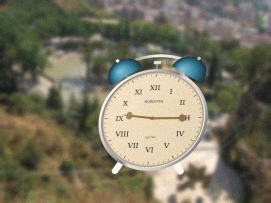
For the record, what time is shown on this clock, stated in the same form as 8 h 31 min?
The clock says 9 h 15 min
